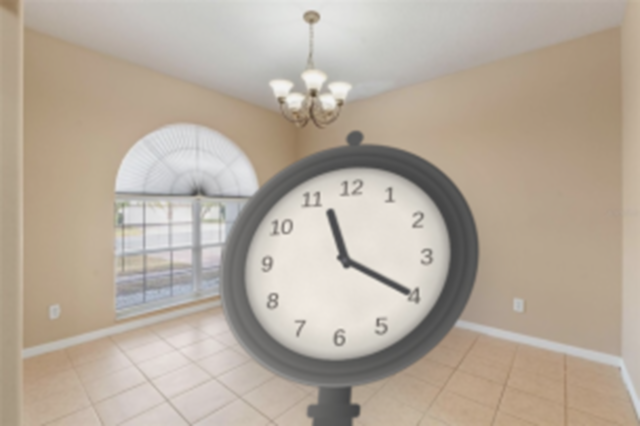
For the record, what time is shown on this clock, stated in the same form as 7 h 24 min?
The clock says 11 h 20 min
